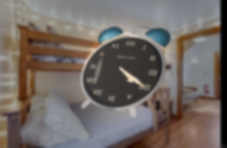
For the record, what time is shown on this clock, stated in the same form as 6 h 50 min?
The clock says 4 h 20 min
